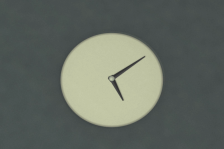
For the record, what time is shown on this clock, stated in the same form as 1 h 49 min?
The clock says 5 h 09 min
